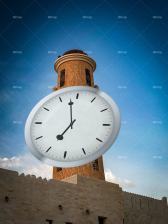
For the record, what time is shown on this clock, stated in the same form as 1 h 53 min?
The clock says 6 h 58 min
